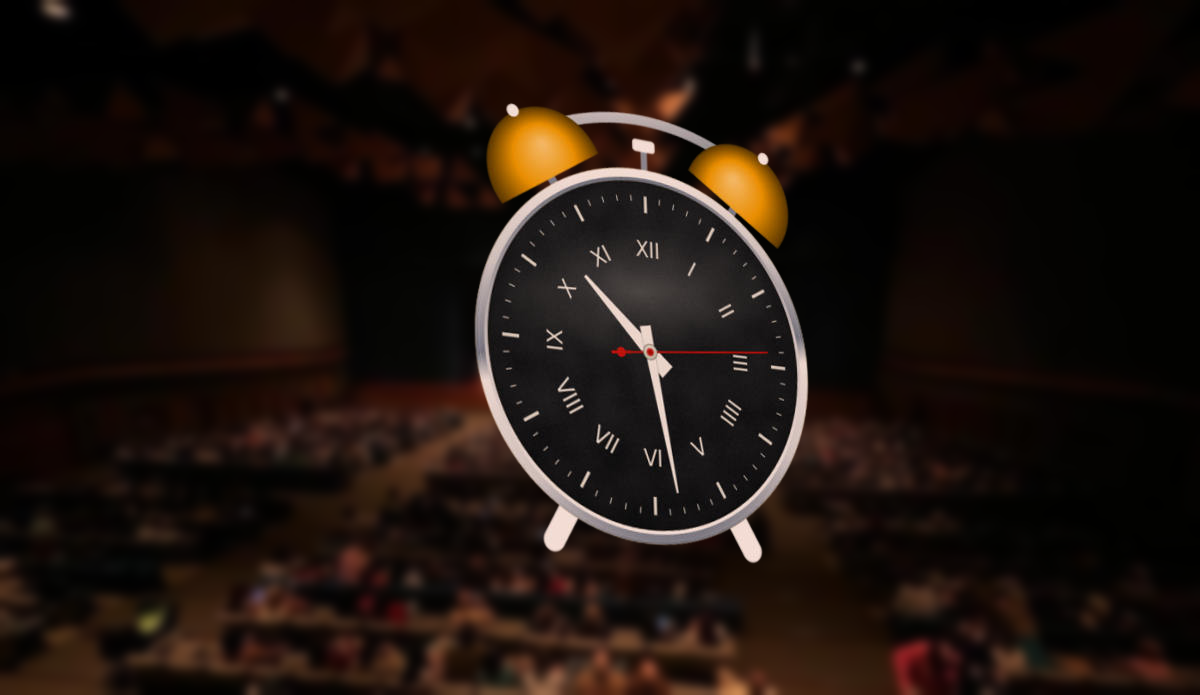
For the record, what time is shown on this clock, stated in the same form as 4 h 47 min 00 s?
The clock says 10 h 28 min 14 s
